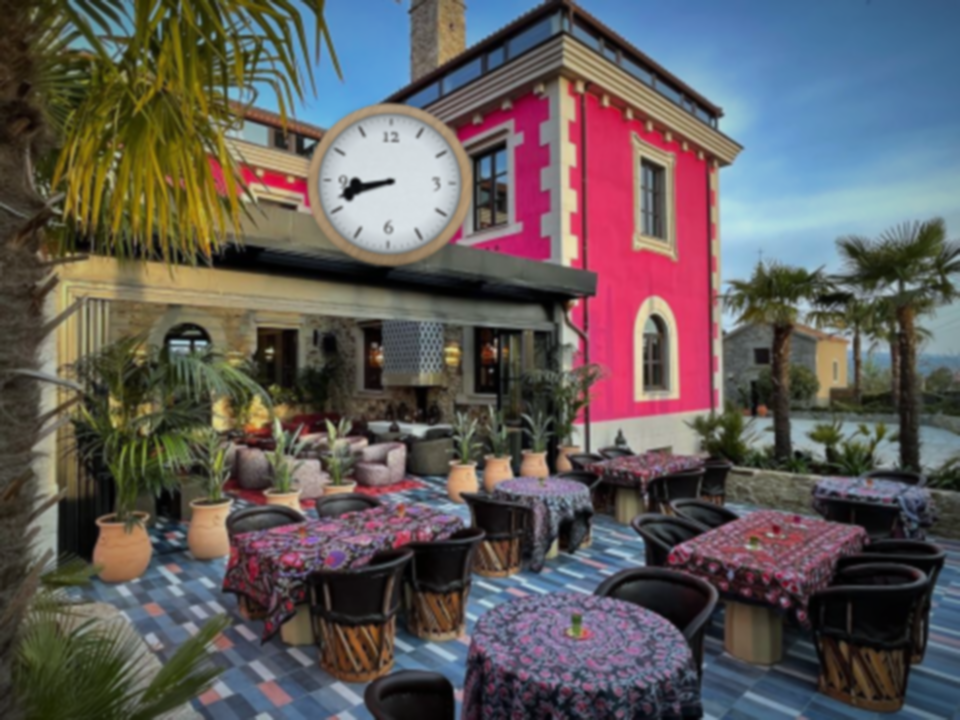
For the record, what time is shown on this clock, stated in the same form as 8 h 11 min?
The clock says 8 h 42 min
